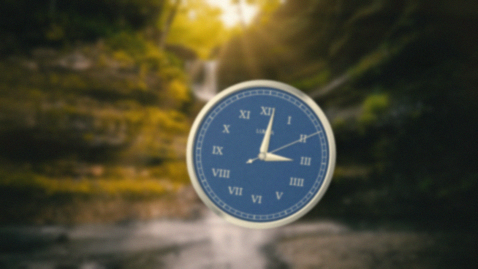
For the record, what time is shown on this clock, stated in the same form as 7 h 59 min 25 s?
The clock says 3 h 01 min 10 s
